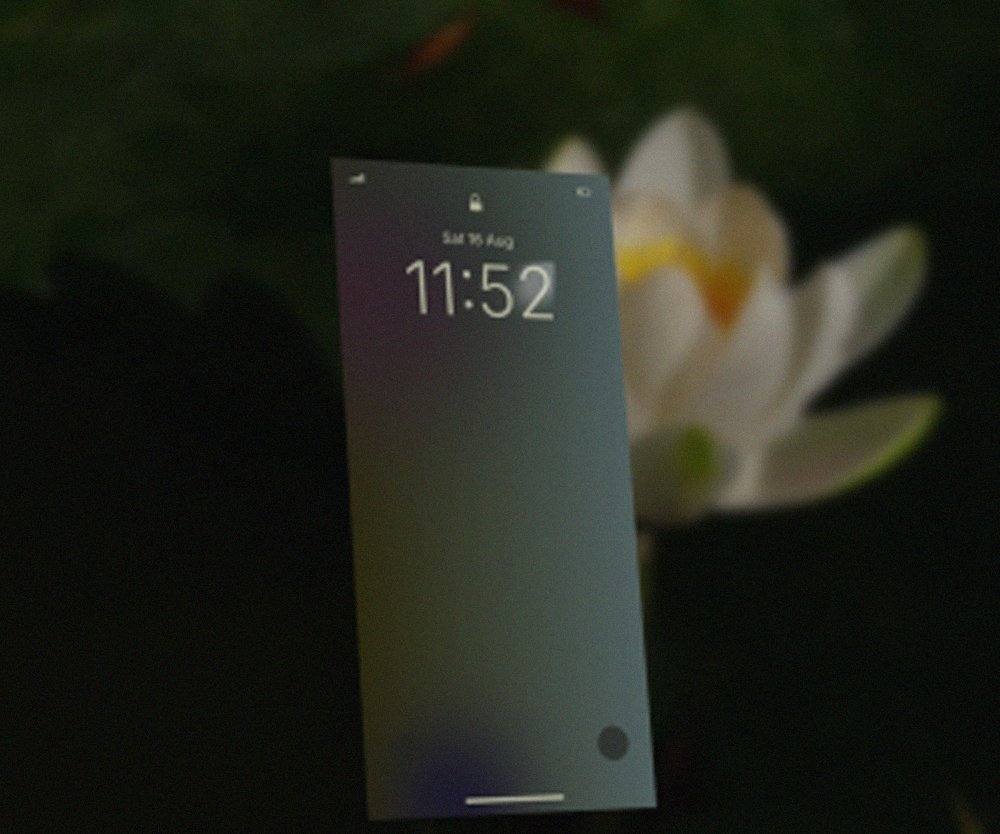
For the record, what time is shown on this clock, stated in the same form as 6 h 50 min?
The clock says 11 h 52 min
